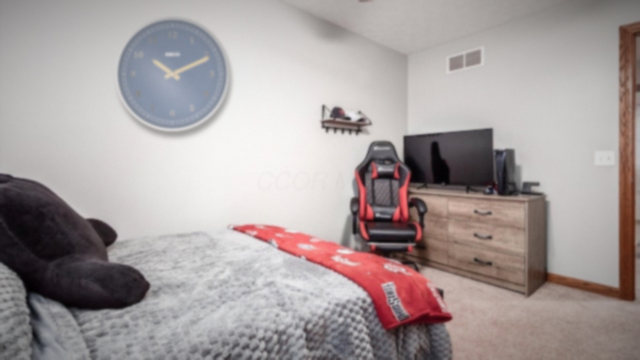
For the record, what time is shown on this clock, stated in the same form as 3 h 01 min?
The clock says 10 h 11 min
